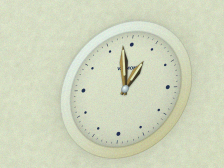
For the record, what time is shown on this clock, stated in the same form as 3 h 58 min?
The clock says 12 h 58 min
